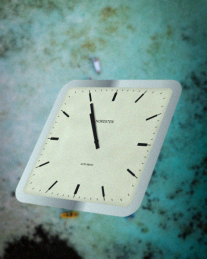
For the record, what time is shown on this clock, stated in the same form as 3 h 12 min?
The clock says 10 h 55 min
